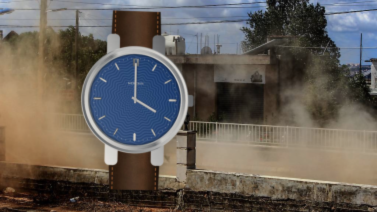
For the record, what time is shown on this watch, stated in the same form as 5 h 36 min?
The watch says 4 h 00 min
